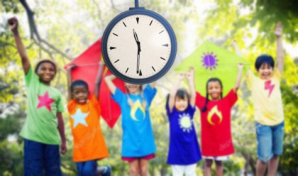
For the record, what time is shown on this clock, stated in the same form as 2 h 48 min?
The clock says 11 h 31 min
